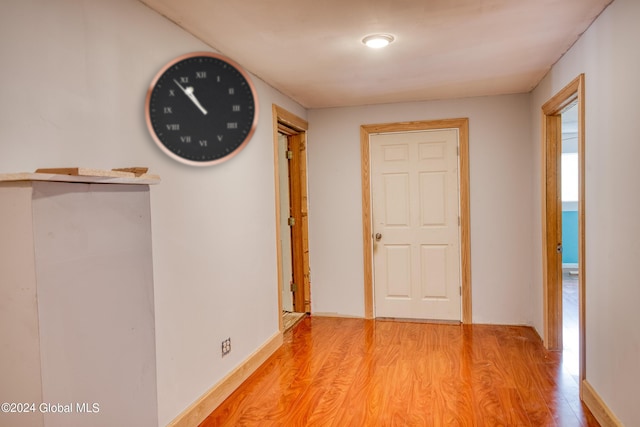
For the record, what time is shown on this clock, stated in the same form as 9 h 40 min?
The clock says 10 h 53 min
